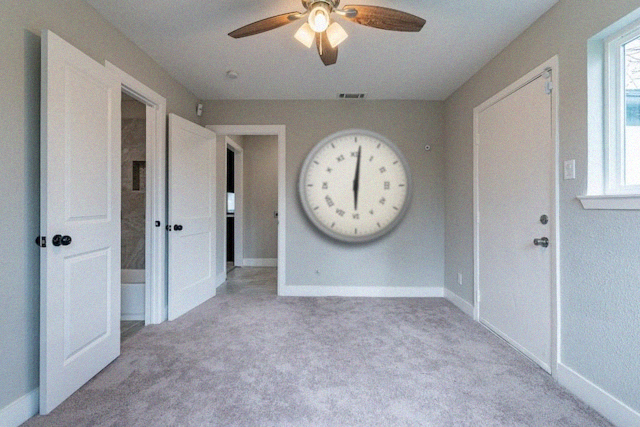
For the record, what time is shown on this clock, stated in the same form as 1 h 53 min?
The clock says 6 h 01 min
